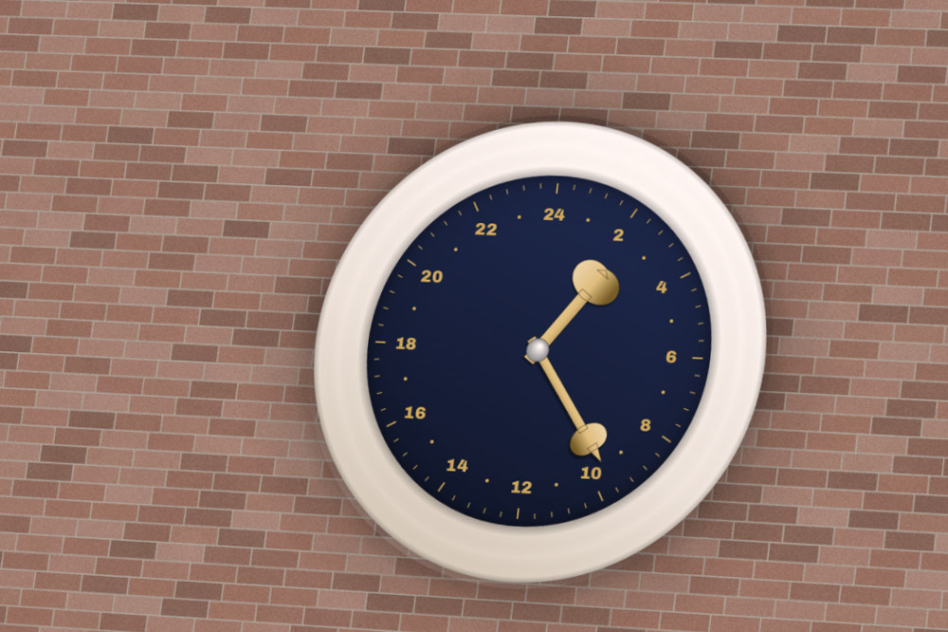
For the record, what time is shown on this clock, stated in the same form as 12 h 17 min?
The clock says 2 h 24 min
